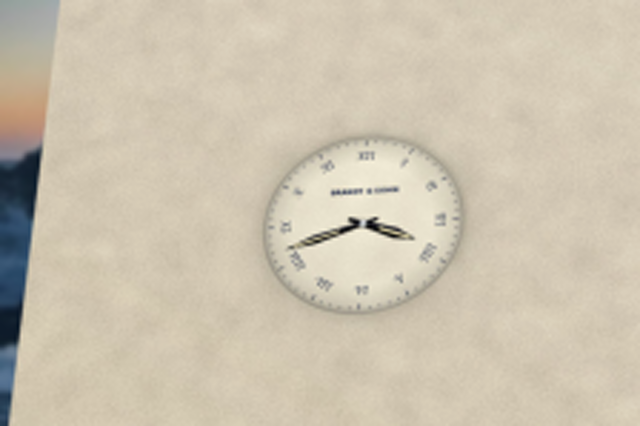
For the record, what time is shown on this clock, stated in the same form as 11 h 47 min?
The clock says 3 h 42 min
